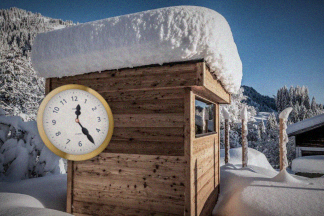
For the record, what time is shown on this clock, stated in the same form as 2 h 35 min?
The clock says 12 h 25 min
